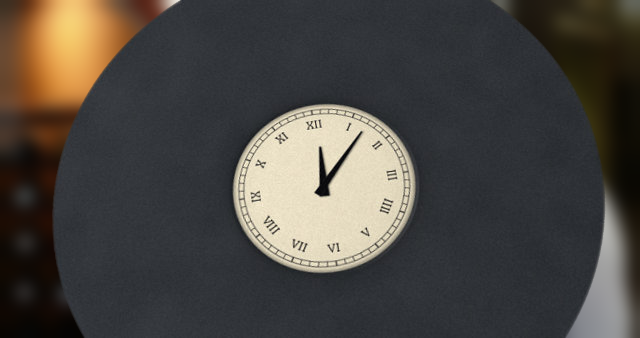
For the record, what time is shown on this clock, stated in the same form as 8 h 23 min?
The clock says 12 h 07 min
